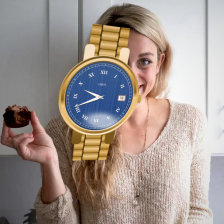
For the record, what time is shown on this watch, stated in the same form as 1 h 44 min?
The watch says 9 h 41 min
